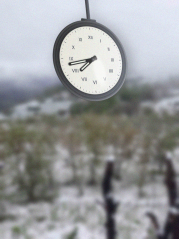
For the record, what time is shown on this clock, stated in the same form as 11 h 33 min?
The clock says 7 h 43 min
